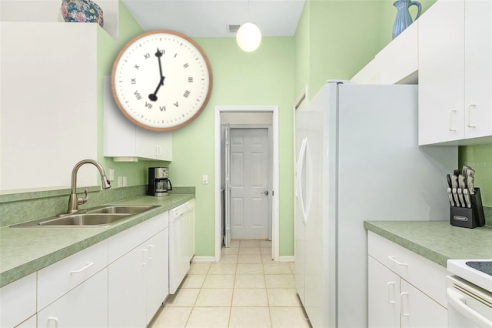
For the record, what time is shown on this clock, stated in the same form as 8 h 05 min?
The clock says 6 h 59 min
